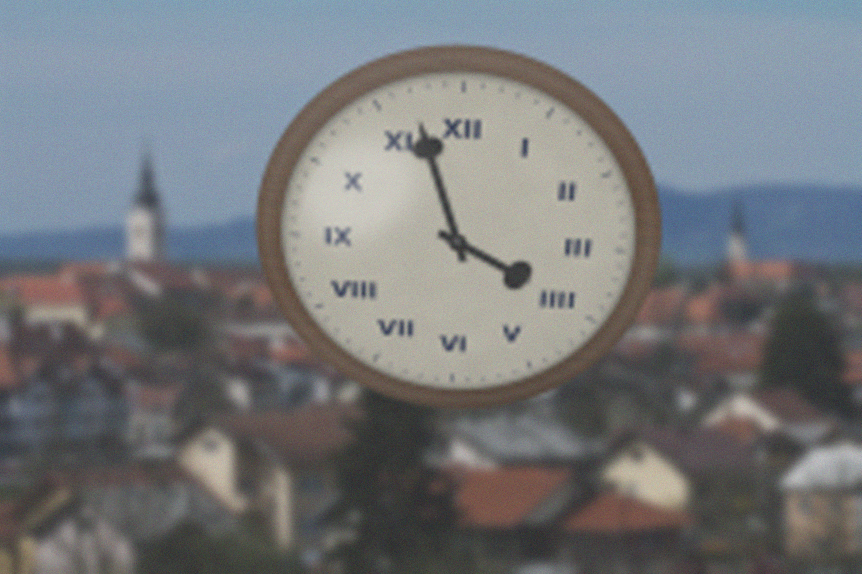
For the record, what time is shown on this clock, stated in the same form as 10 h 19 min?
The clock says 3 h 57 min
